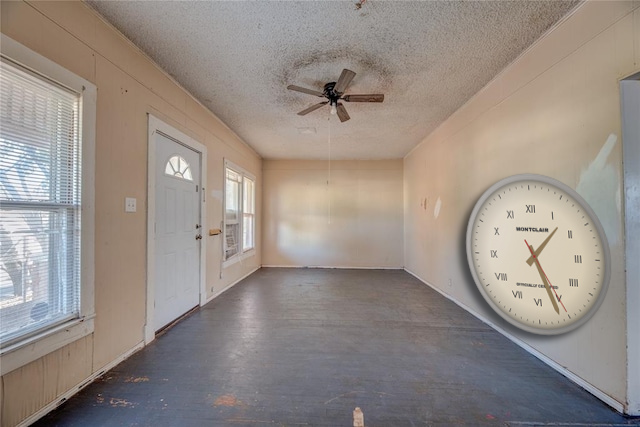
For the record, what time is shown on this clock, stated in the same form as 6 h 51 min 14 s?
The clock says 1 h 26 min 25 s
